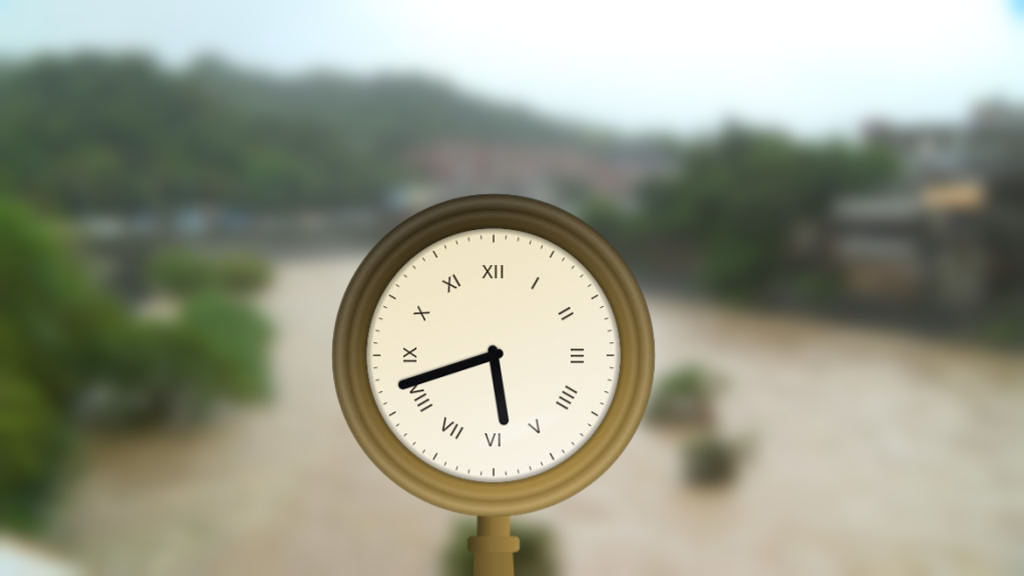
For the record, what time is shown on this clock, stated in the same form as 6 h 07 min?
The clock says 5 h 42 min
